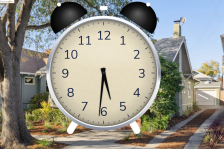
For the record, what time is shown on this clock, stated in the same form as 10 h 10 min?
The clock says 5 h 31 min
